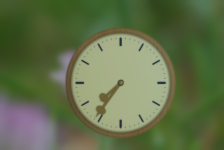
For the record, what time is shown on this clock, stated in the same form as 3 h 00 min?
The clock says 7 h 36 min
